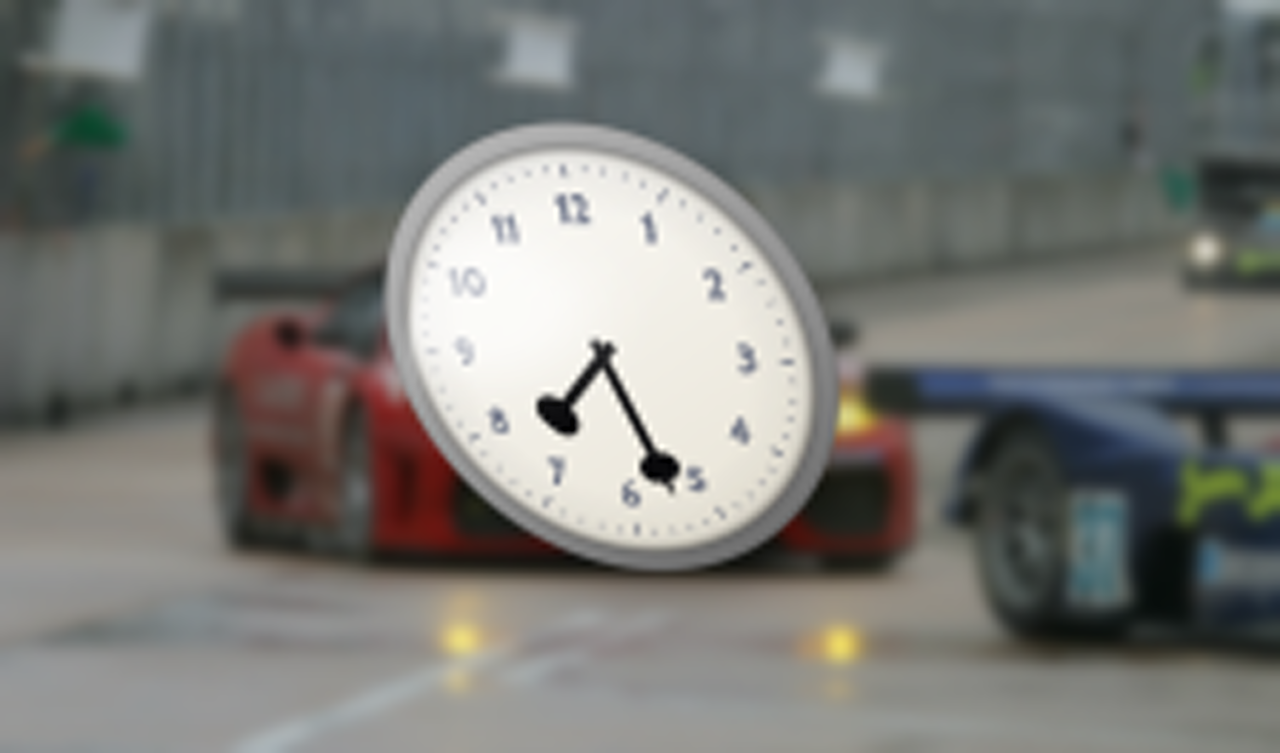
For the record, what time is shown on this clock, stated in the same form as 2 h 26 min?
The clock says 7 h 27 min
